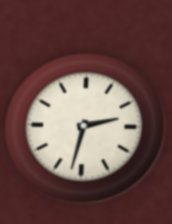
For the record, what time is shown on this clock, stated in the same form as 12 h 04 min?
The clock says 2 h 32 min
